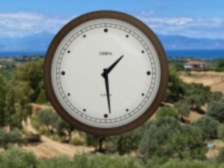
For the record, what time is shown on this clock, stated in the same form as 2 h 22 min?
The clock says 1 h 29 min
